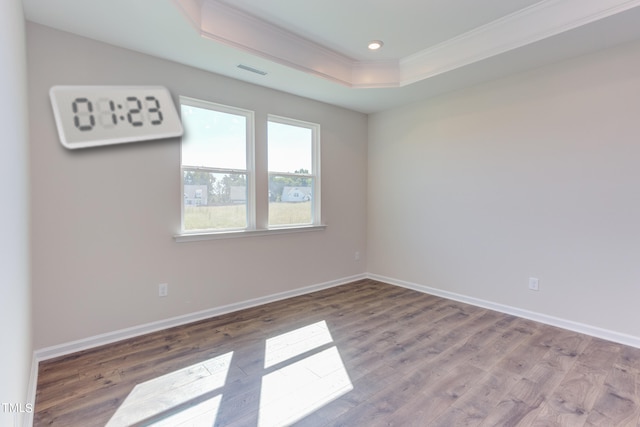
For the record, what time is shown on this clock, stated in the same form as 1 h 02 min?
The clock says 1 h 23 min
